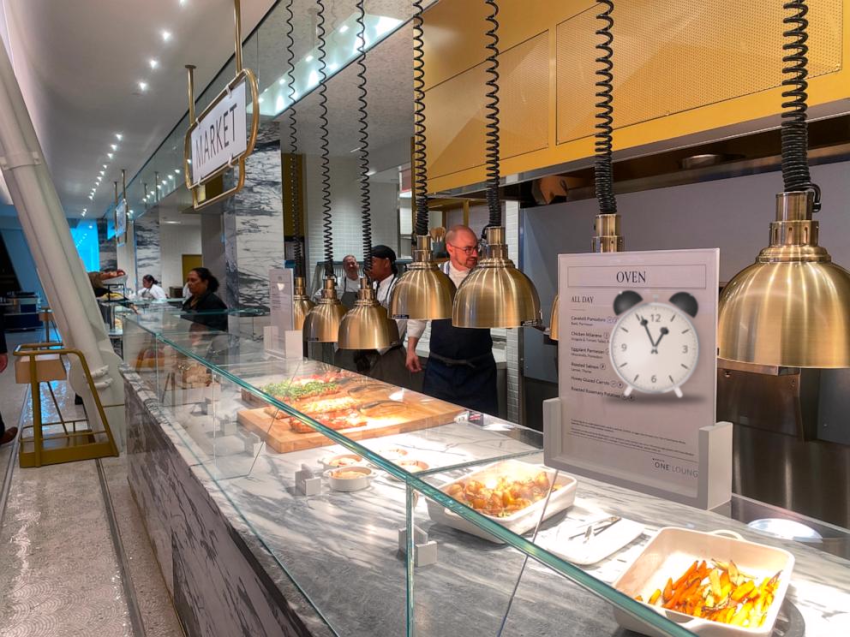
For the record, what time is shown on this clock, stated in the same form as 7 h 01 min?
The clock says 12 h 56 min
